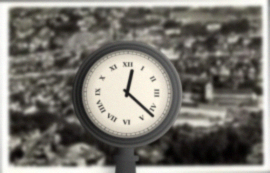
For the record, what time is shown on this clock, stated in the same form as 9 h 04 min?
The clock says 12 h 22 min
